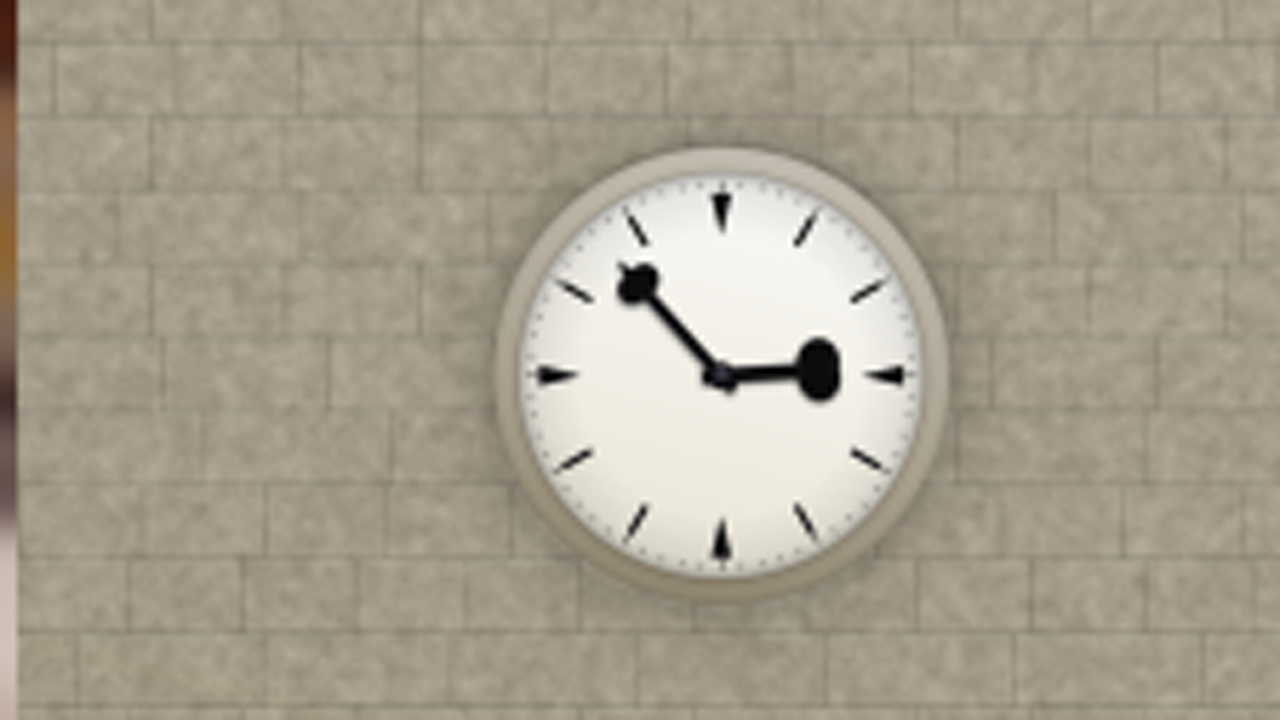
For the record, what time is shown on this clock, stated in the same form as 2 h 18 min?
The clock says 2 h 53 min
